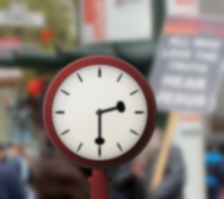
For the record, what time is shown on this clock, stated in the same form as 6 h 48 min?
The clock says 2 h 30 min
